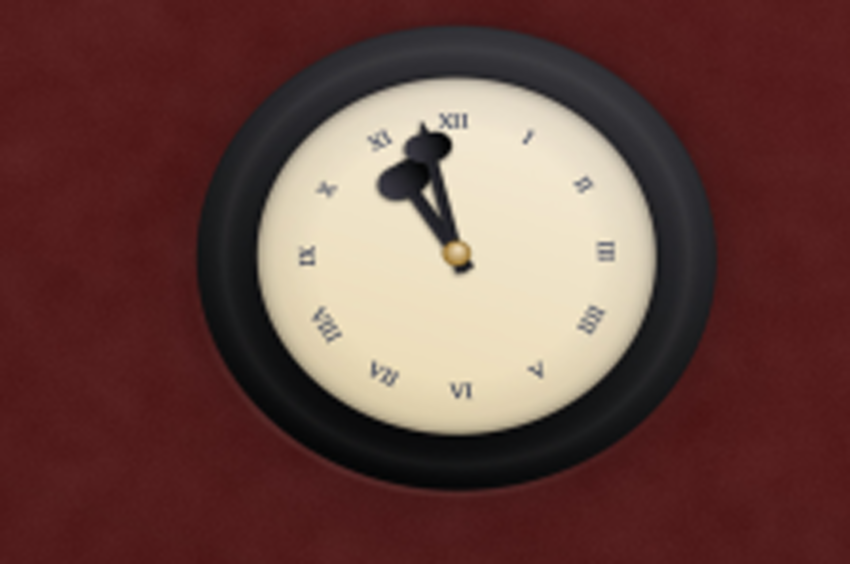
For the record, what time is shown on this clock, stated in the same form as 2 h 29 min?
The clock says 10 h 58 min
